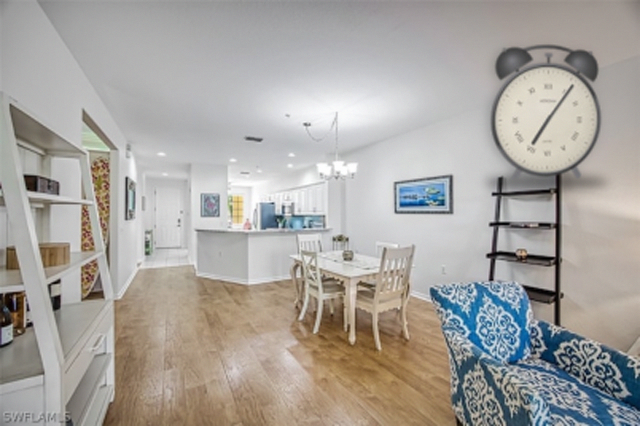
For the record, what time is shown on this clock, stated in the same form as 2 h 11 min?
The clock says 7 h 06 min
